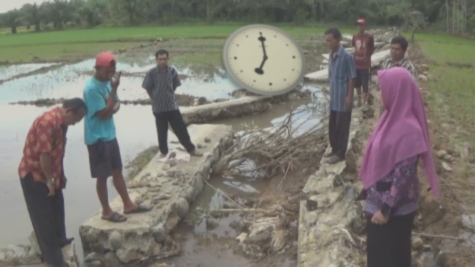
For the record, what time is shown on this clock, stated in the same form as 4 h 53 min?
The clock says 7 h 00 min
